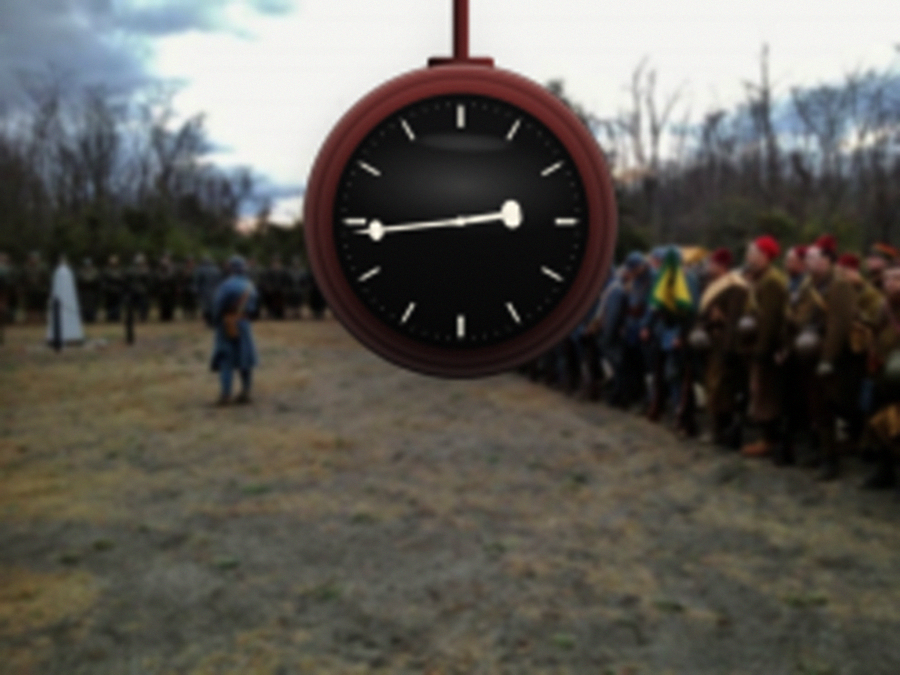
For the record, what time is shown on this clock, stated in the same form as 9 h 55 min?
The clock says 2 h 44 min
